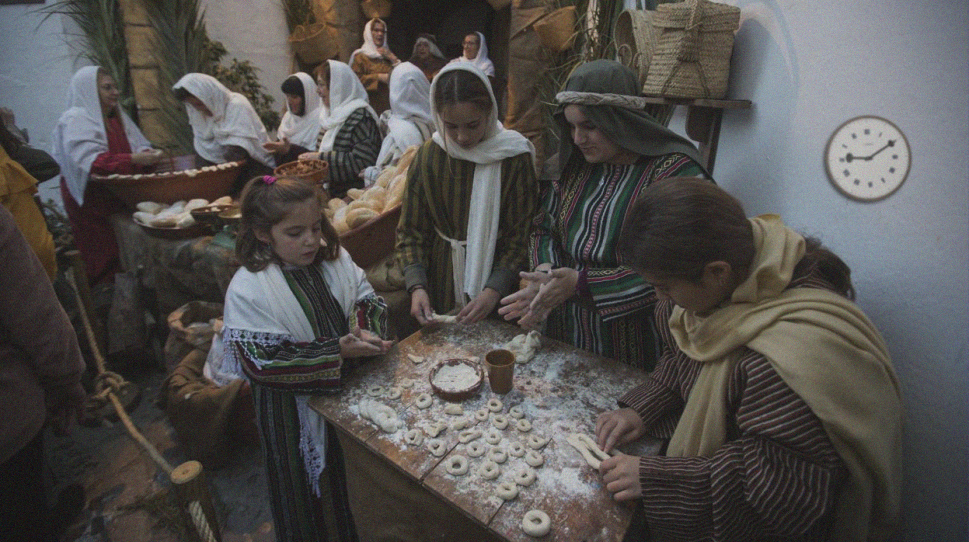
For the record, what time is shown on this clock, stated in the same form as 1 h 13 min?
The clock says 9 h 10 min
